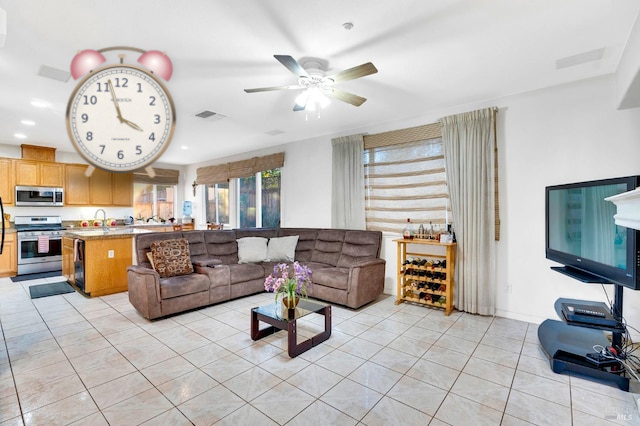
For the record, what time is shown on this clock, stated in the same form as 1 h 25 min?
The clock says 3 h 57 min
